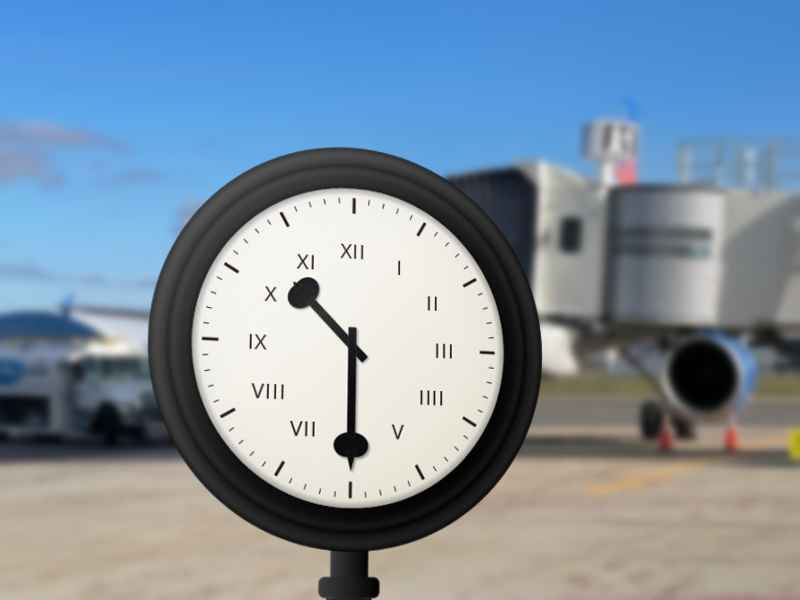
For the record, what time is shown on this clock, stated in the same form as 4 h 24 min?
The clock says 10 h 30 min
